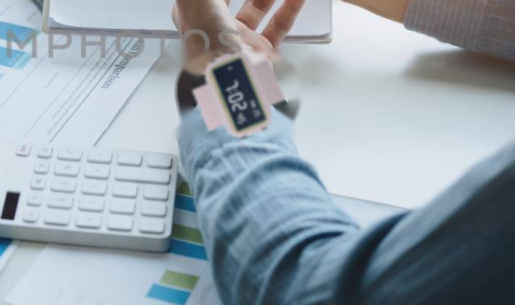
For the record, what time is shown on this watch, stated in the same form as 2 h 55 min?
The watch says 7 h 02 min
